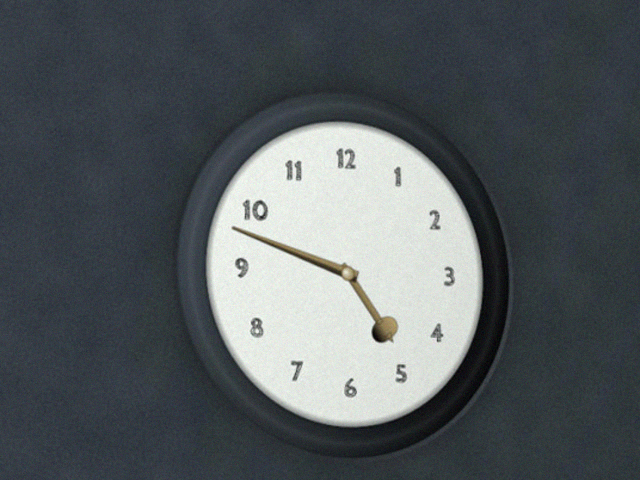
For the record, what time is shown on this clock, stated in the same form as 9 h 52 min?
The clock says 4 h 48 min
